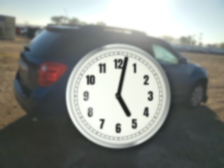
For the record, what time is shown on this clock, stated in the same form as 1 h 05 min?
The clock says 5 h 02 min
